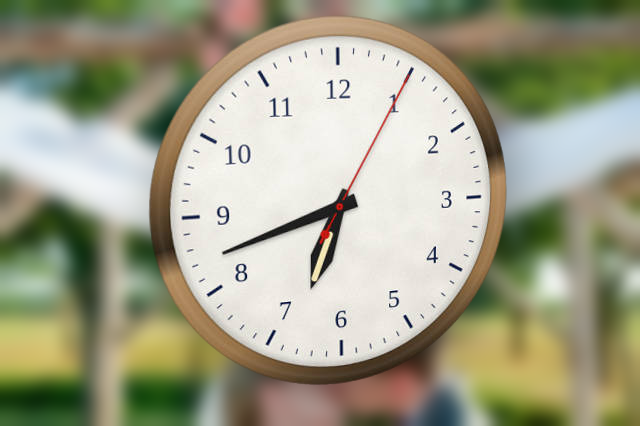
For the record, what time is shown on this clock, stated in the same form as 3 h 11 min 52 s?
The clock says 6 h 42 min 05 s
